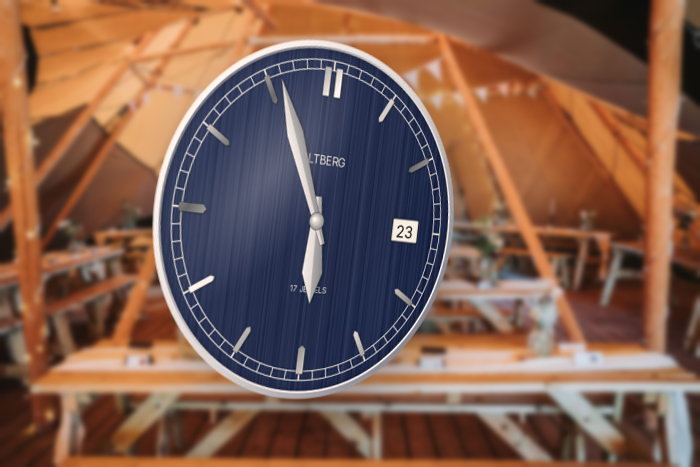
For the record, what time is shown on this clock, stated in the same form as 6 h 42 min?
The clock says 5 h 56 min
